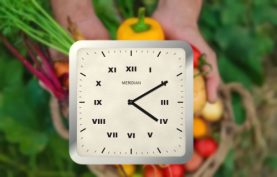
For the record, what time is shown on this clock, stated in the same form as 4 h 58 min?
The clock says 4 h 10 min
